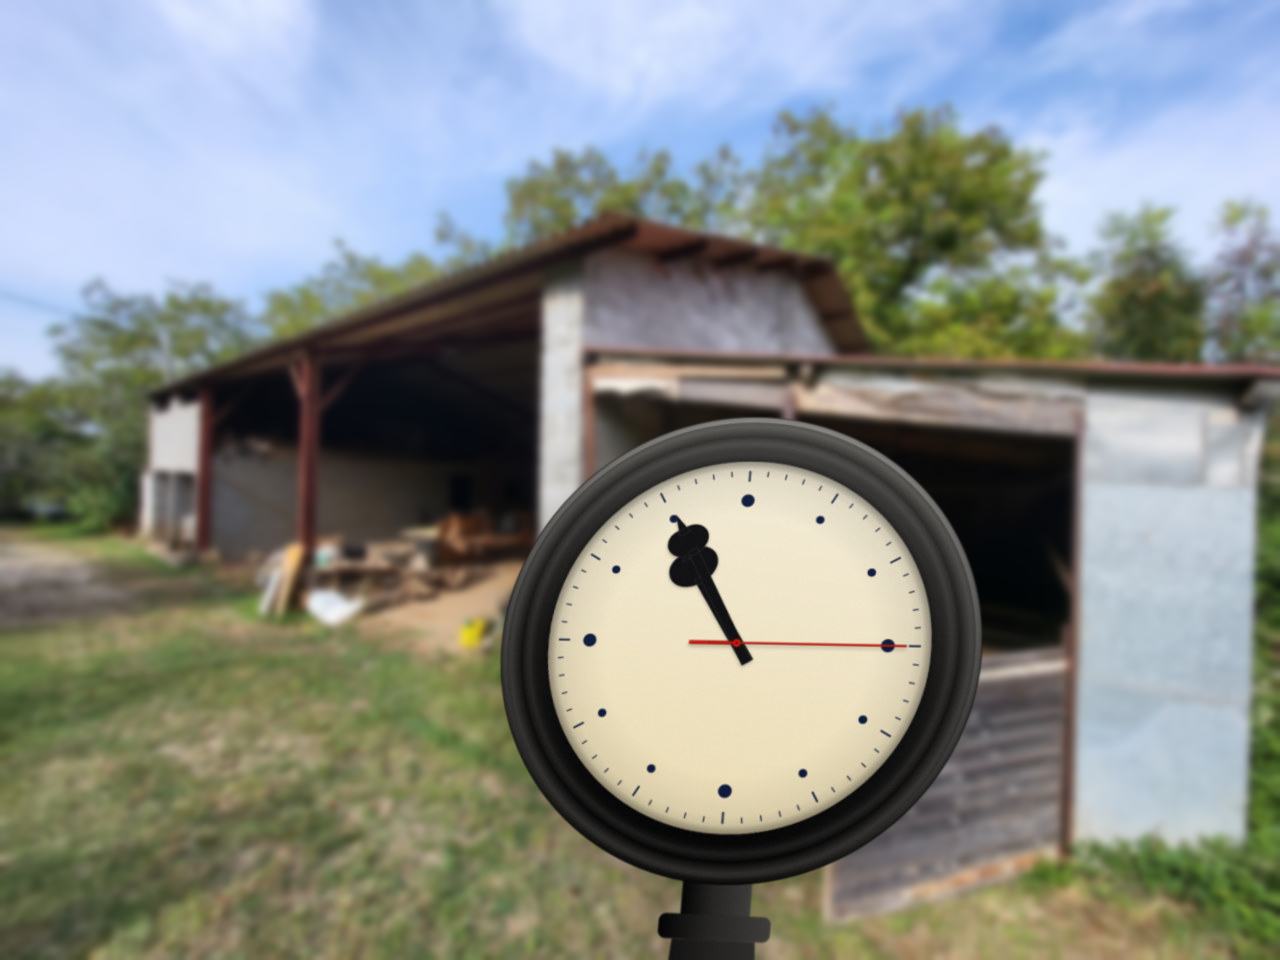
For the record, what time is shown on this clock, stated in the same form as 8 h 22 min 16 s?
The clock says 10 h 55 min 15 s
